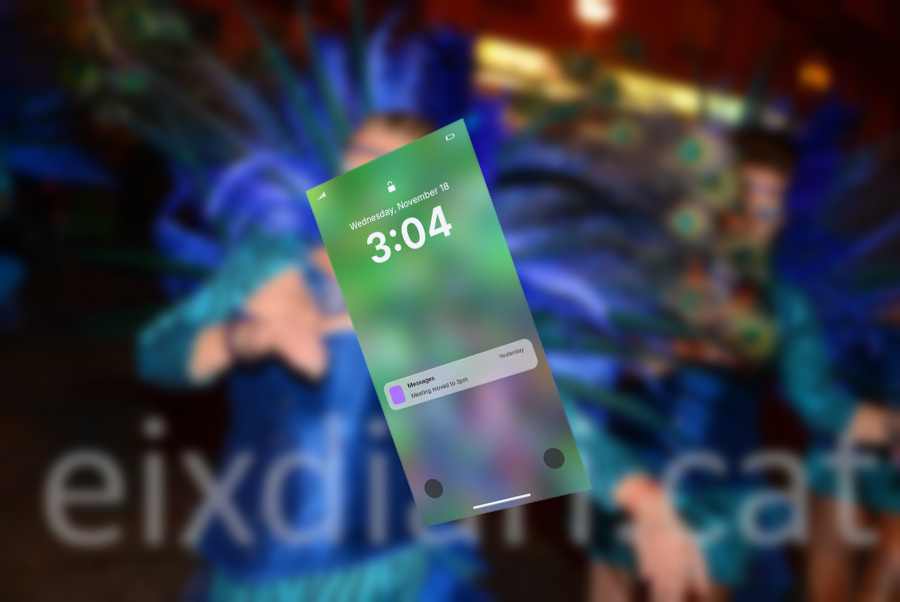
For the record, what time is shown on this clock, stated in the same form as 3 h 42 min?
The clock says 3 h 04 min
